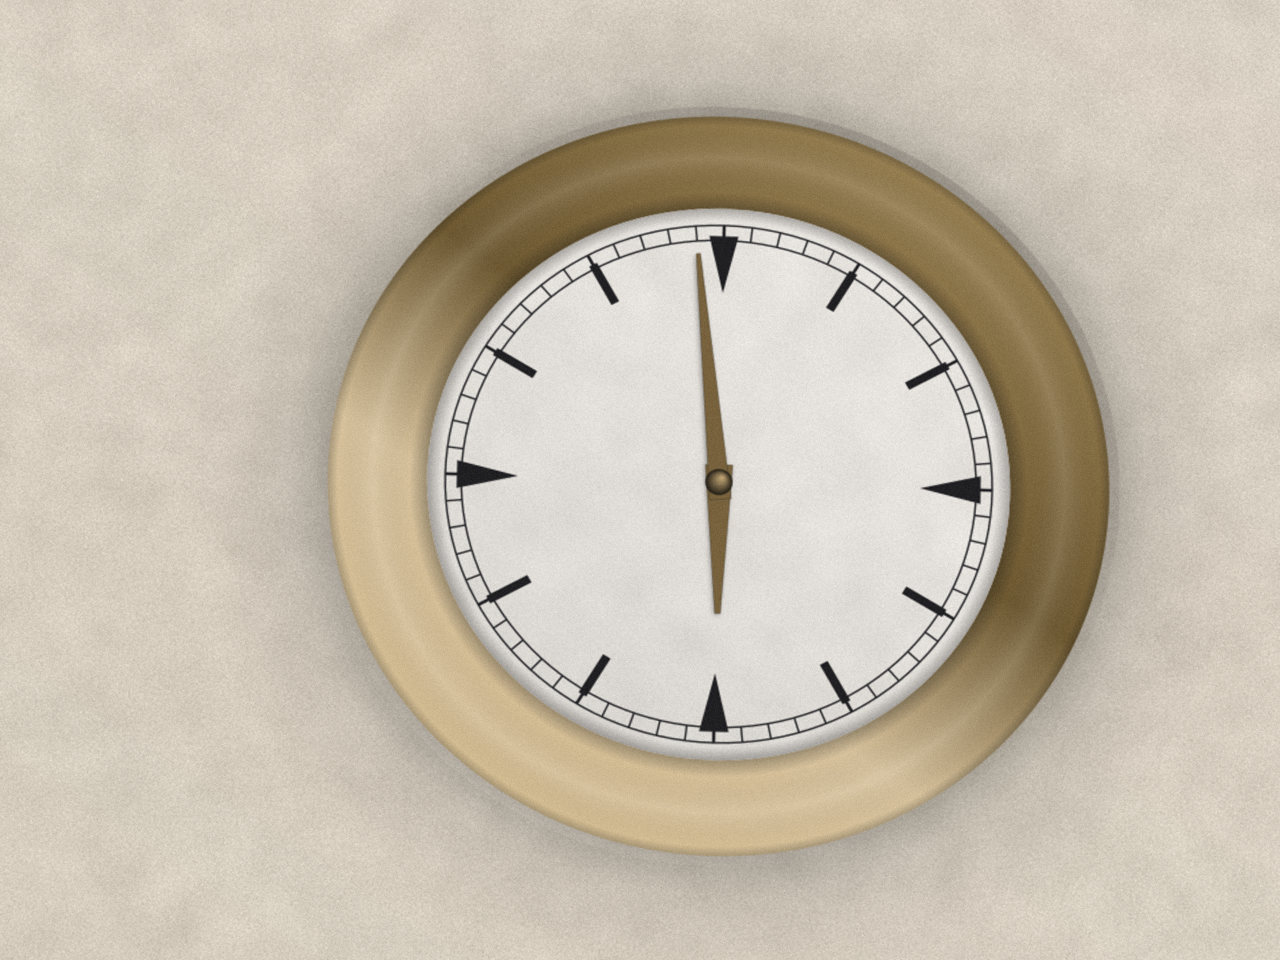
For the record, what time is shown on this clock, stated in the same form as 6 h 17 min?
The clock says 5 h 59 min
